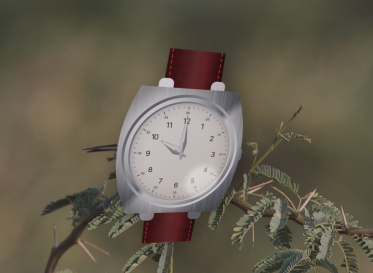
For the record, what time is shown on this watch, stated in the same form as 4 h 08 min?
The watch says 10 h 00 min
